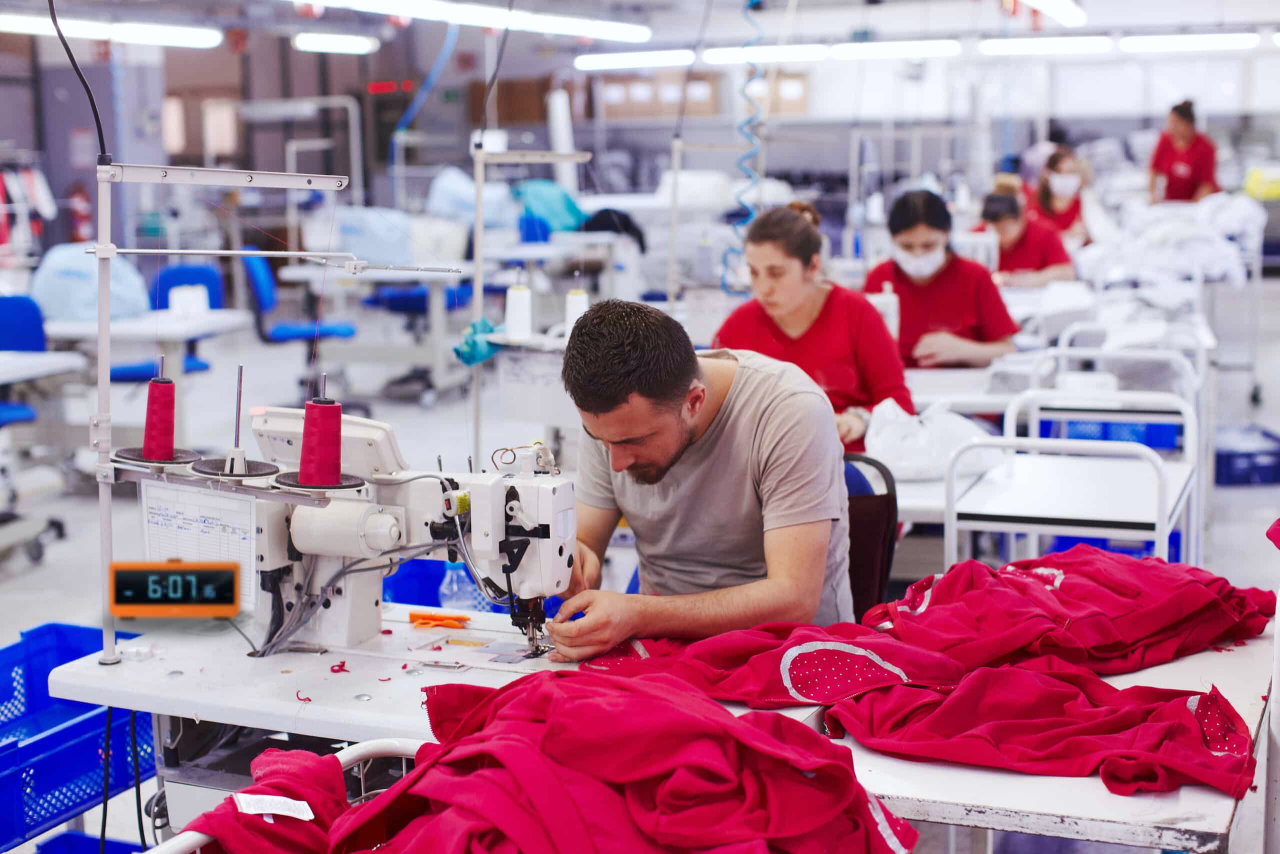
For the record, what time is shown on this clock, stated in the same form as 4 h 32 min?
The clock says 6 h 07 min
